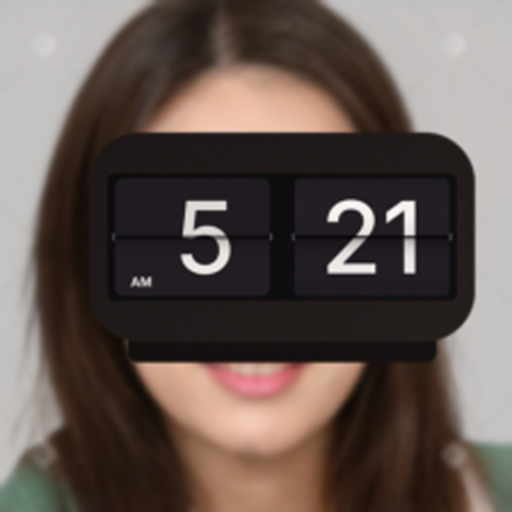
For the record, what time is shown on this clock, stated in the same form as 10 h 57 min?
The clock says 5 h 21 min
